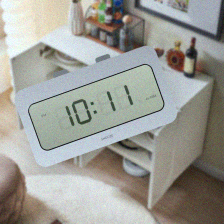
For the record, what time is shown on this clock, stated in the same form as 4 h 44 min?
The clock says 10 h 11 min
